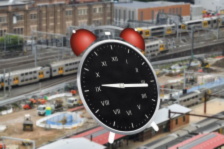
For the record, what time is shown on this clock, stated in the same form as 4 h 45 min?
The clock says 9 h 16 min
